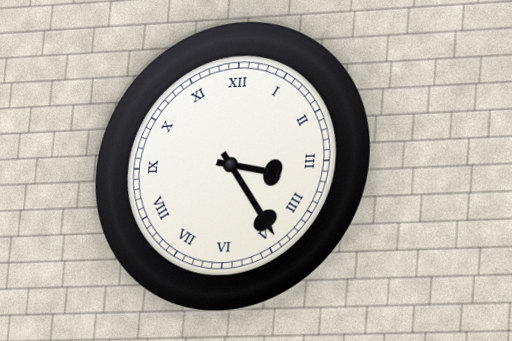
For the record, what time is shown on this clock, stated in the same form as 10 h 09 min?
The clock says 3 h 24 min
